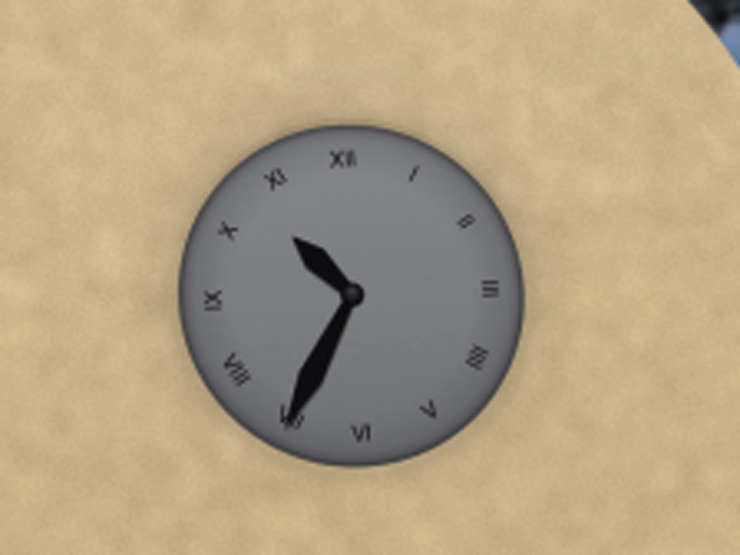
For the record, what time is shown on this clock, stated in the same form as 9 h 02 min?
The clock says 10 h 35 min
